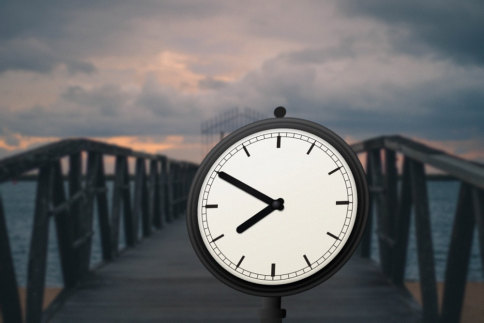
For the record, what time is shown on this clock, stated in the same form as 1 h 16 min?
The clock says 7 h 50 min
